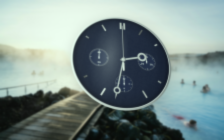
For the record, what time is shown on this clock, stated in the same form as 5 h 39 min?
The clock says 2 h 32 min
